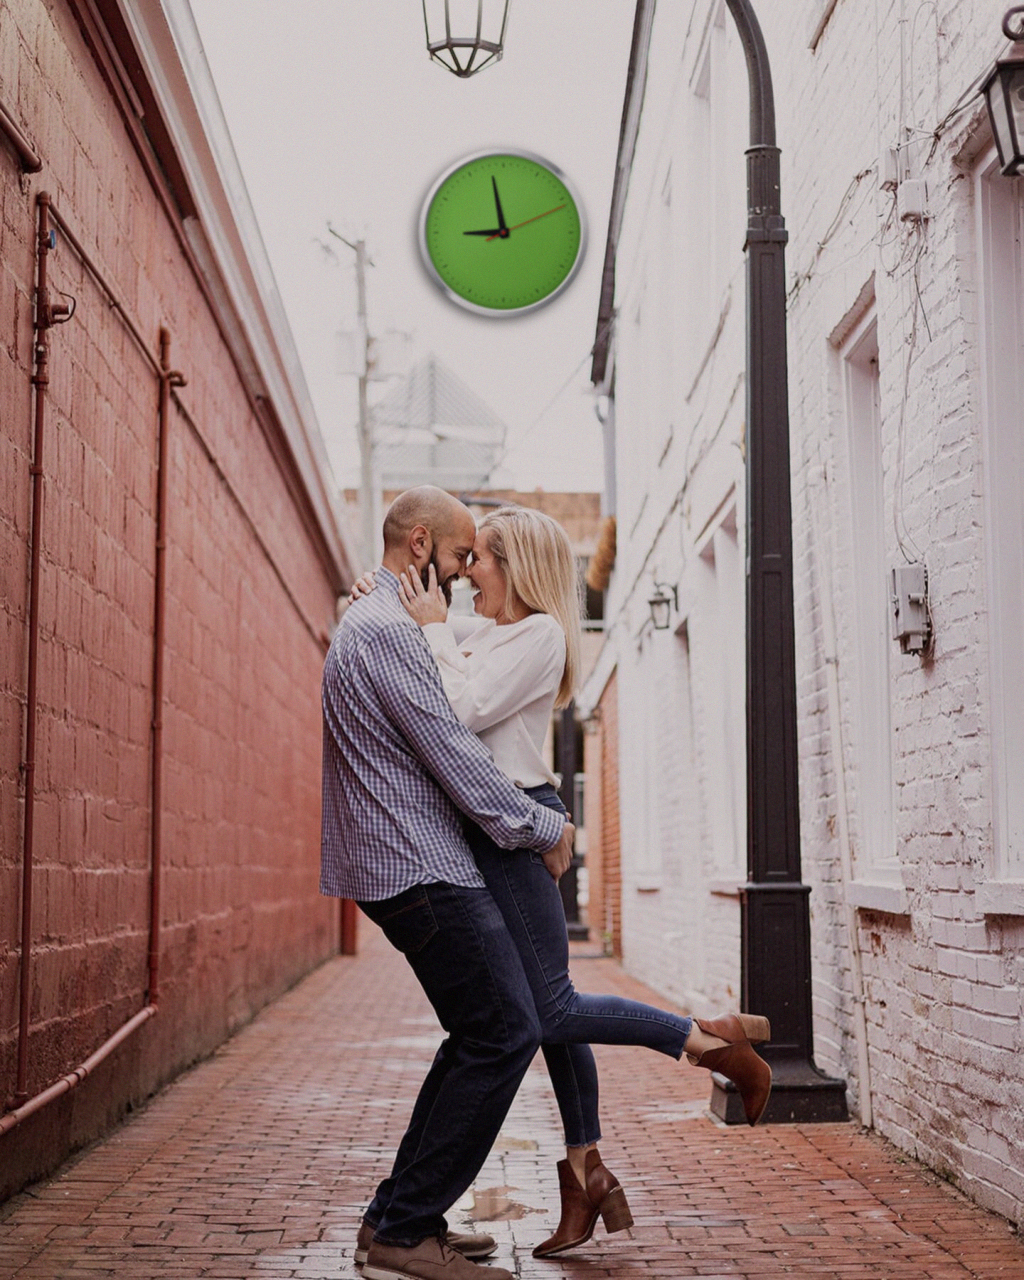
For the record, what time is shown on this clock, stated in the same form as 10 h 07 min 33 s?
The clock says 8 h 58 min 11 s
